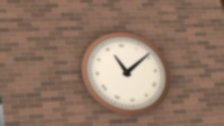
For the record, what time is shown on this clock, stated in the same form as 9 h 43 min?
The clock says 11 h 09 min
